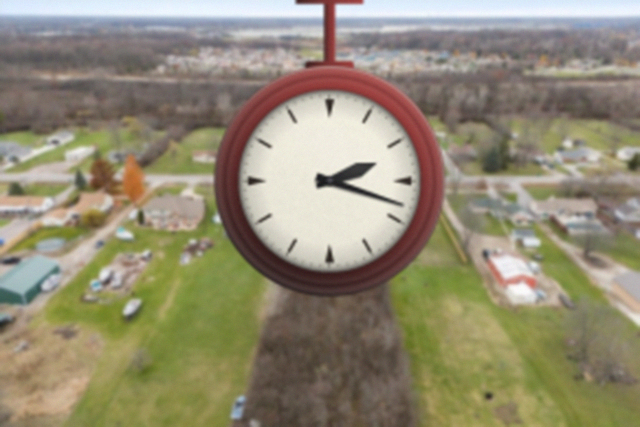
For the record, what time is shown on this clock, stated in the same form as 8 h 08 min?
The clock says 2 h 18 min
